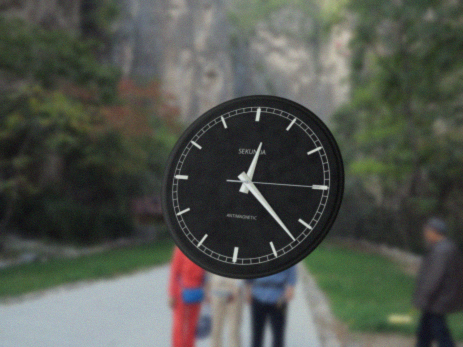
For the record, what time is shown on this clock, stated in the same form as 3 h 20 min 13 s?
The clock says 12 h 22 min 15 s
